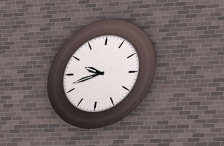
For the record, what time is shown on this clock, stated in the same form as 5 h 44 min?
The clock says 9 h 42 min
